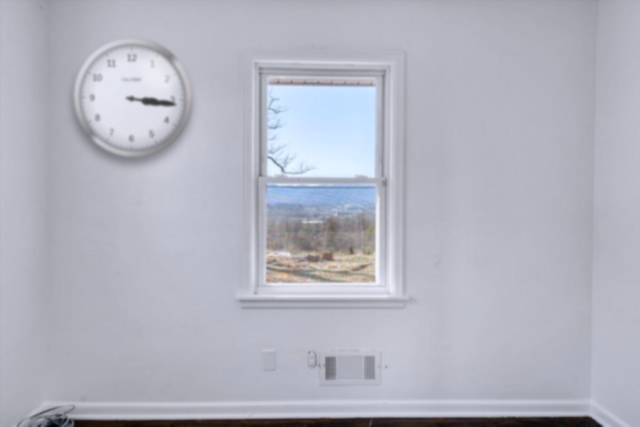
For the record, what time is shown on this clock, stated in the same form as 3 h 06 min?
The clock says 3 h 16 min
